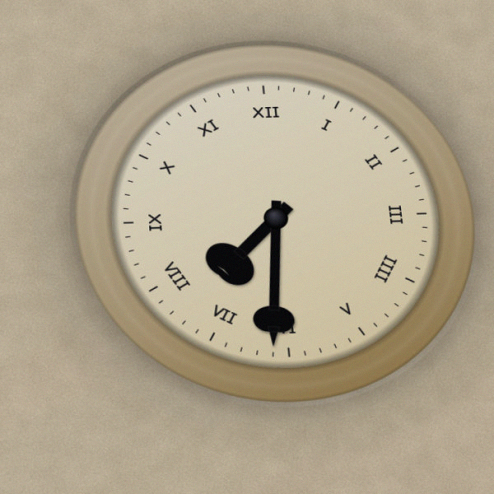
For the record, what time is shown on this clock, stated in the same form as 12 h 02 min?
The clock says 7 h 31 min
